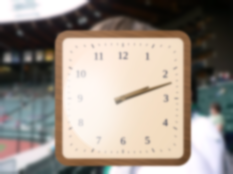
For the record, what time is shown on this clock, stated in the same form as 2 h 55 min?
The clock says 2 h 12 min
